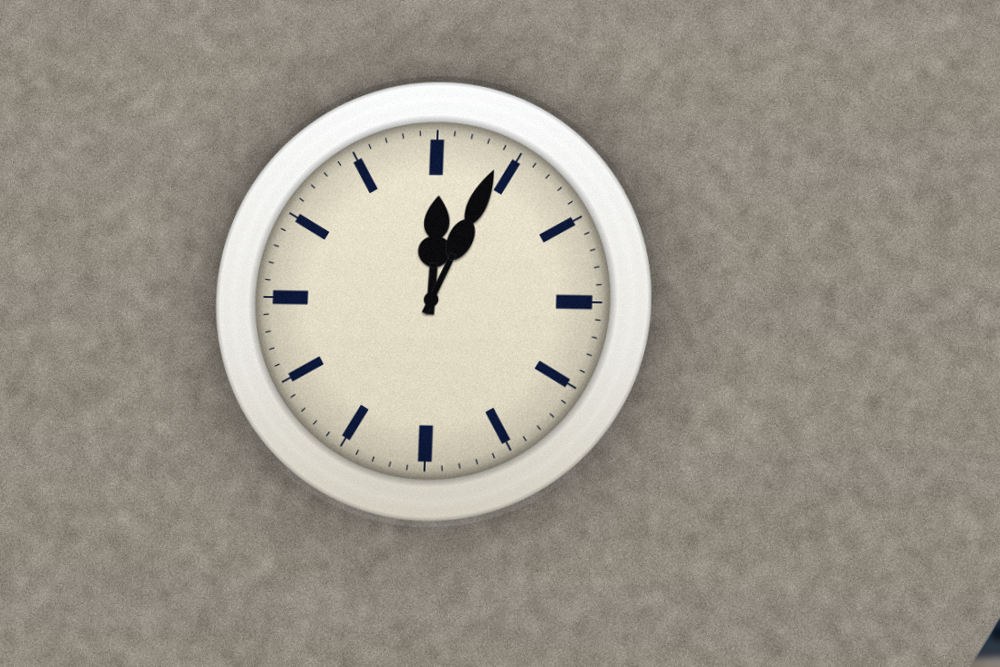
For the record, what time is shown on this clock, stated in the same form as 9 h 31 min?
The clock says 12 h 04 min
